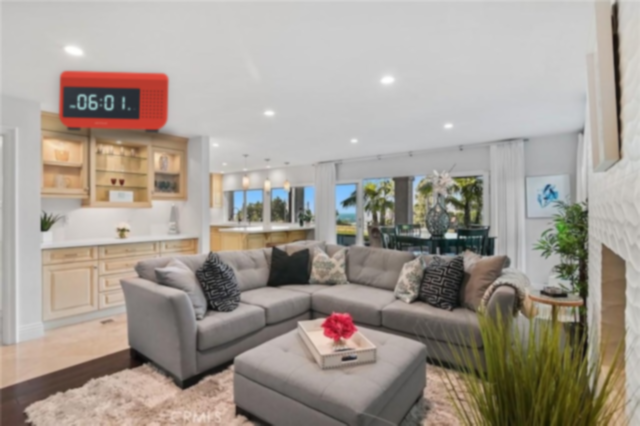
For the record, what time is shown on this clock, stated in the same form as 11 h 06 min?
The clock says 6 h 01 min
